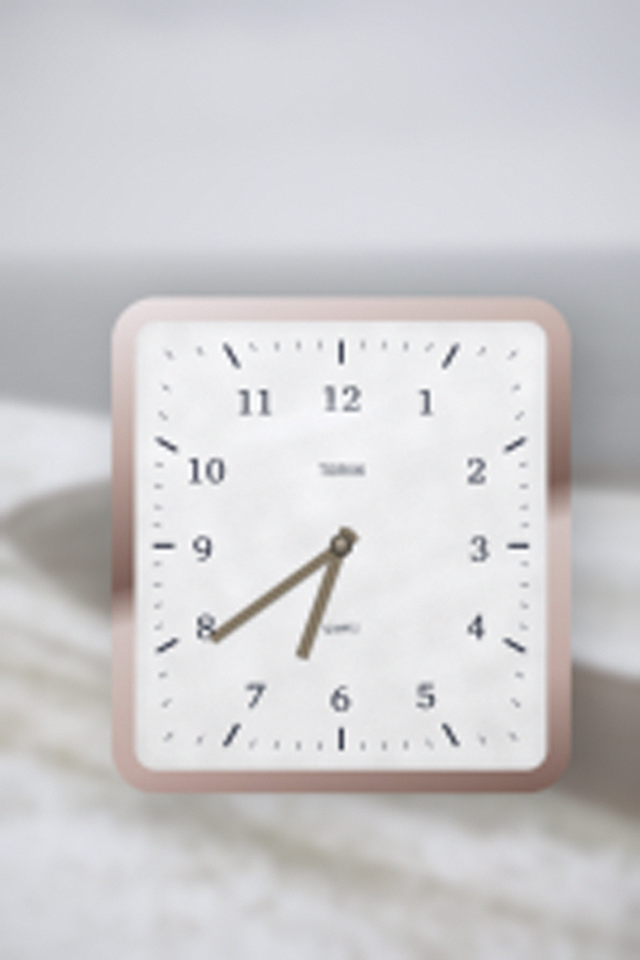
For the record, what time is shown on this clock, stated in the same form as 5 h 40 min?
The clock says 6 h 39 min
